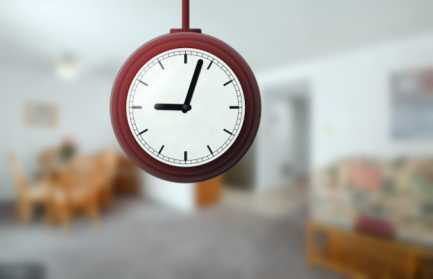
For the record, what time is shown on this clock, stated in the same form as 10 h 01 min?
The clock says 9 h 03 min
